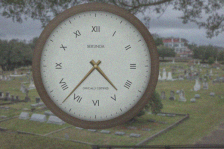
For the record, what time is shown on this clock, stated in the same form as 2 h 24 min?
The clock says 4 h 37 min
